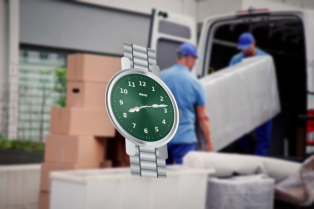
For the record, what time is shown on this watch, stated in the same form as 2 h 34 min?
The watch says 8 h 13 min
